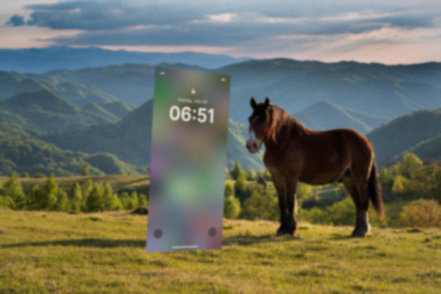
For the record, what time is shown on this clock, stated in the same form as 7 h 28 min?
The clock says 6 h 51 min
